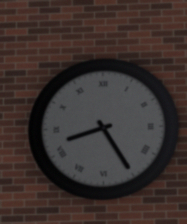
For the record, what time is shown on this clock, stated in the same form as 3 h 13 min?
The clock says 8 h 25 min
